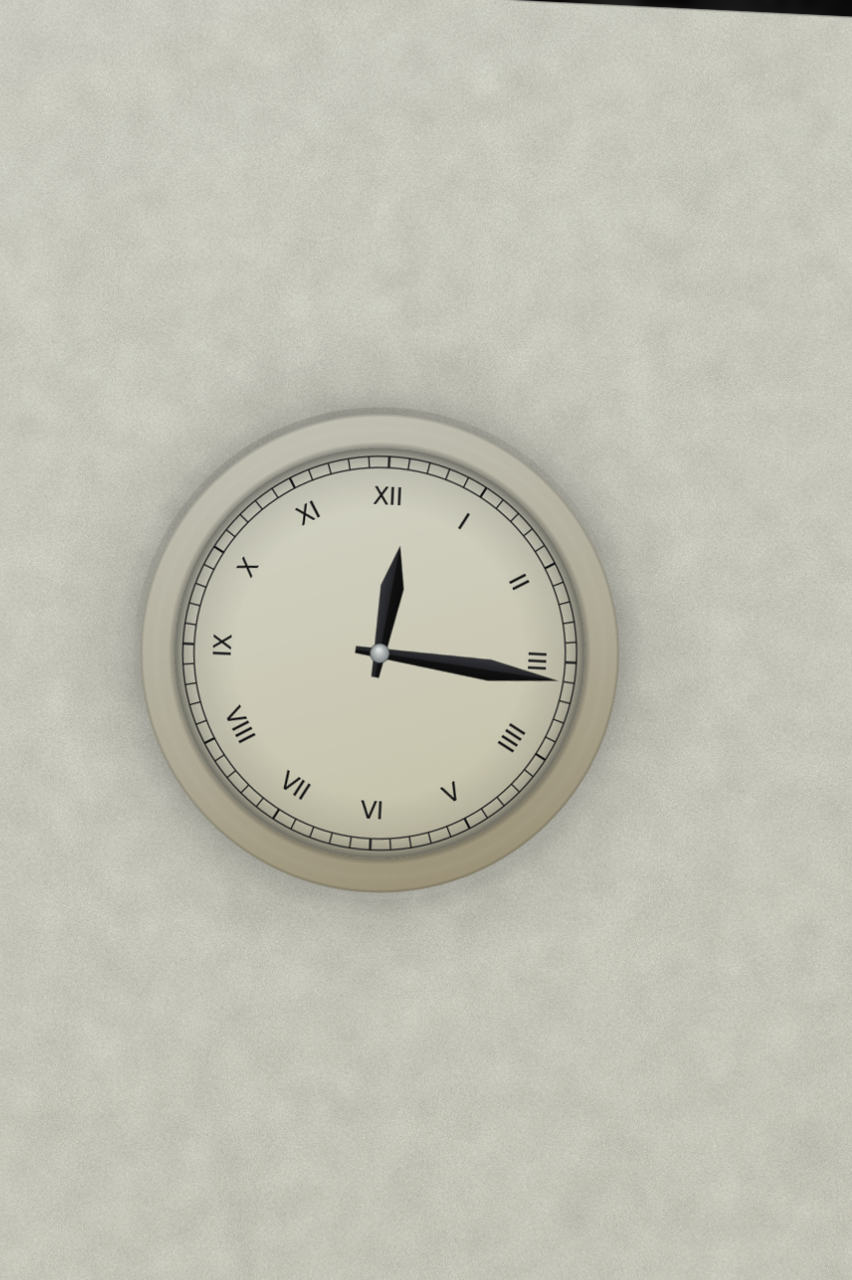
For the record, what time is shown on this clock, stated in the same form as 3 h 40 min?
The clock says 12 h 16 min
